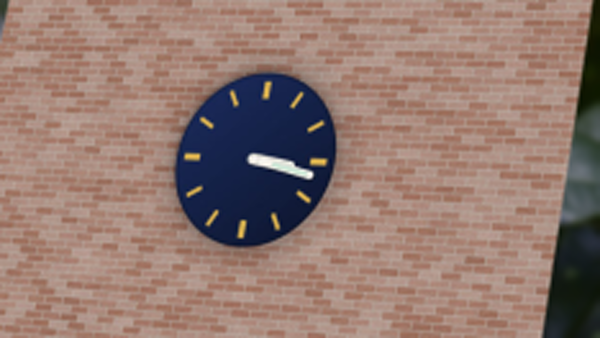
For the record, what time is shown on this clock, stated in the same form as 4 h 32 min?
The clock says 3 h 17 min
